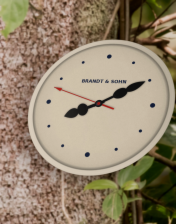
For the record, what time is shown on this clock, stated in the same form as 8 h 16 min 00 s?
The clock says 8 h 09 min 48 s
